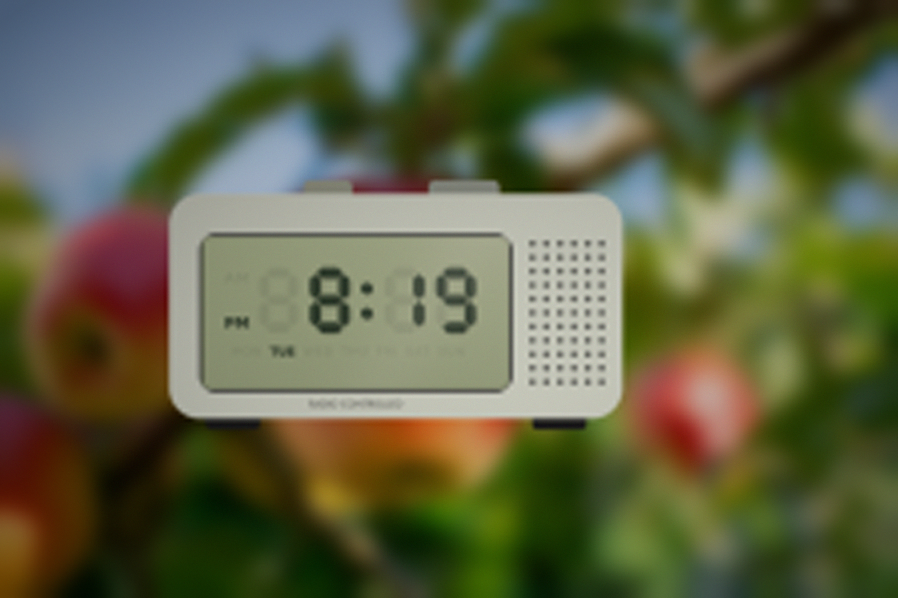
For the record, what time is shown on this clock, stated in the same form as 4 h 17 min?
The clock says 8 h 19 min
